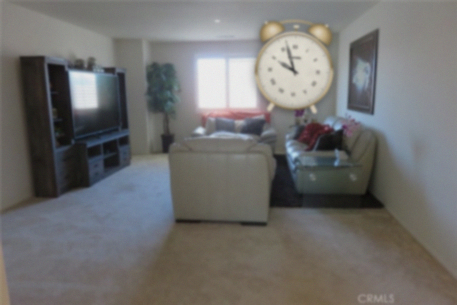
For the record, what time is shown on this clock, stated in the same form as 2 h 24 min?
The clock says 9 h 57 min
